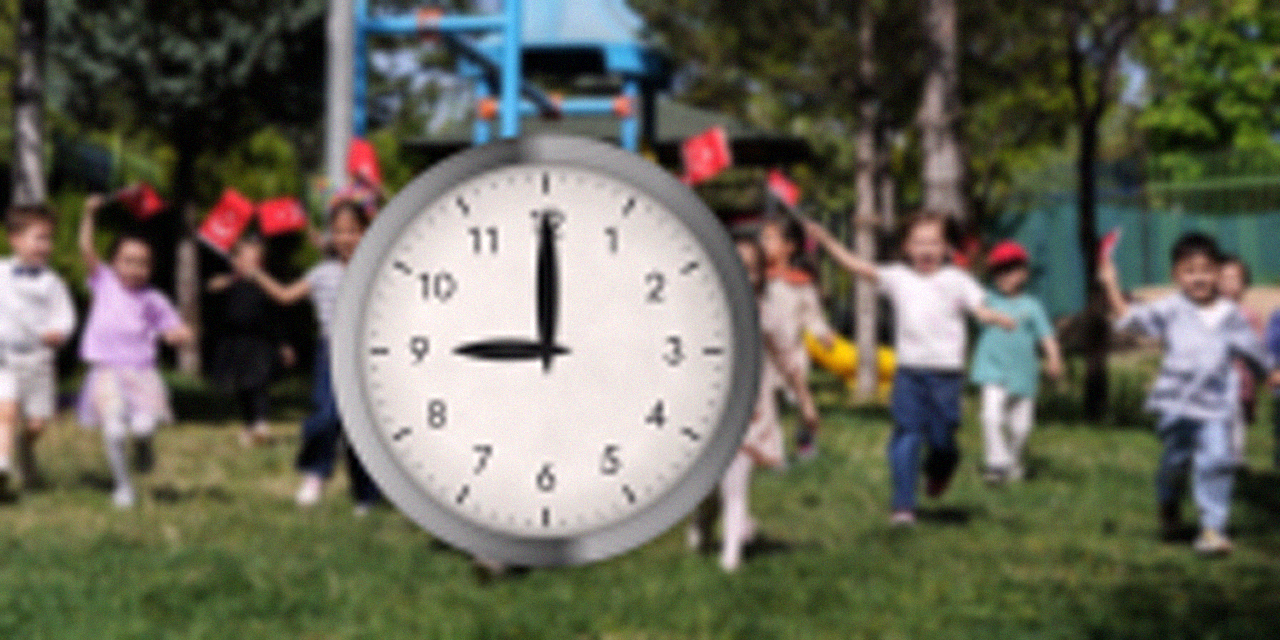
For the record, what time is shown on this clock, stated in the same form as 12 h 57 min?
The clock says 9 h 00 min
